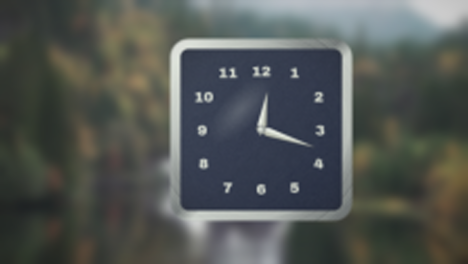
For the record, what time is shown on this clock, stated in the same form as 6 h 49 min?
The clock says 12 h 18 min
